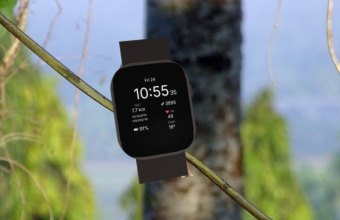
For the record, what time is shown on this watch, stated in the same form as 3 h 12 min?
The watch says 10 h 55 min
